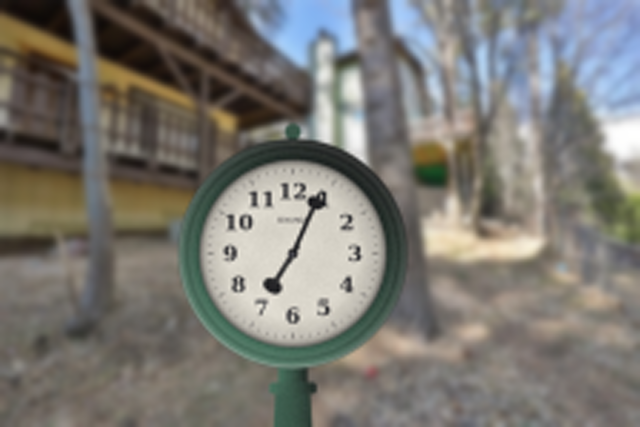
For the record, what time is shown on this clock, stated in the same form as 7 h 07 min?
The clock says 7 h 04 min
